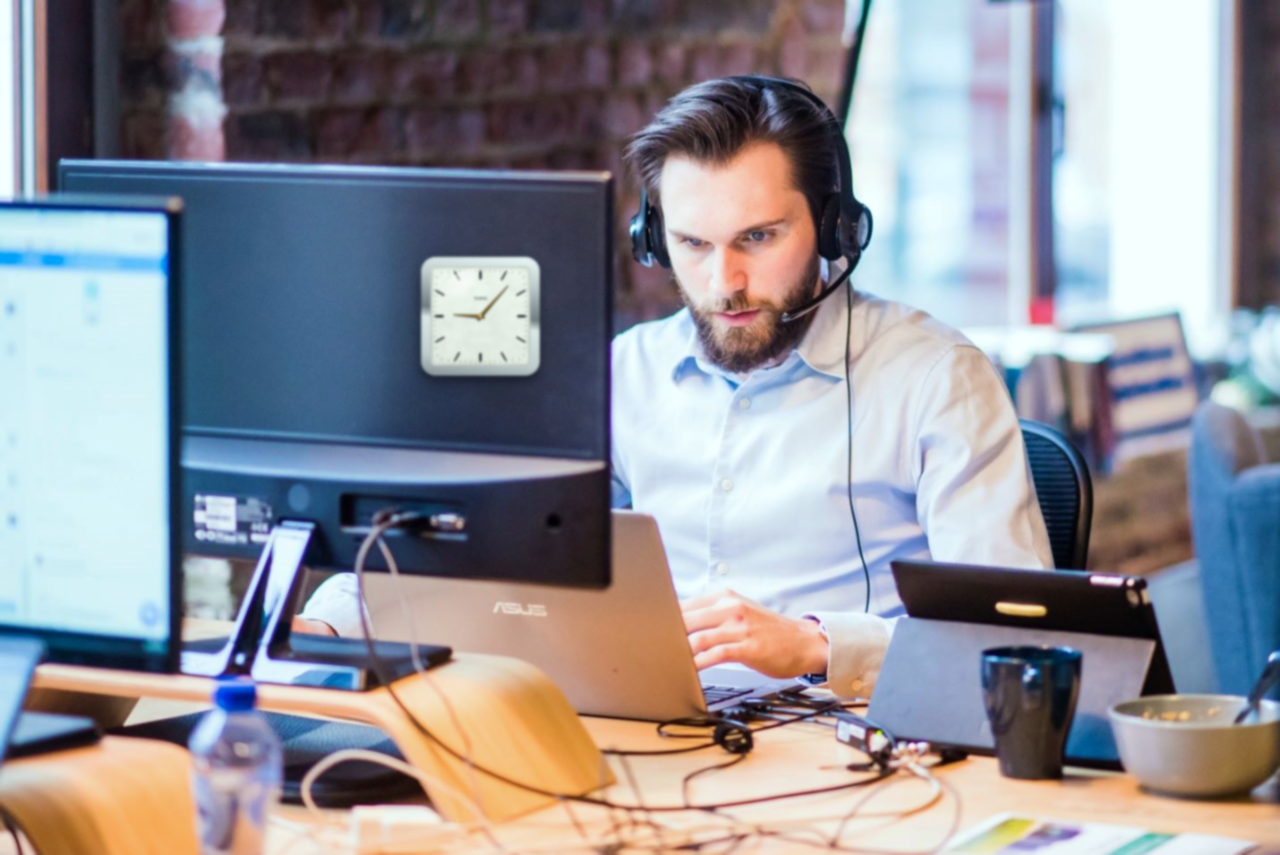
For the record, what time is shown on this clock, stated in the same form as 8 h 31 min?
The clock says 9 h 07 min
